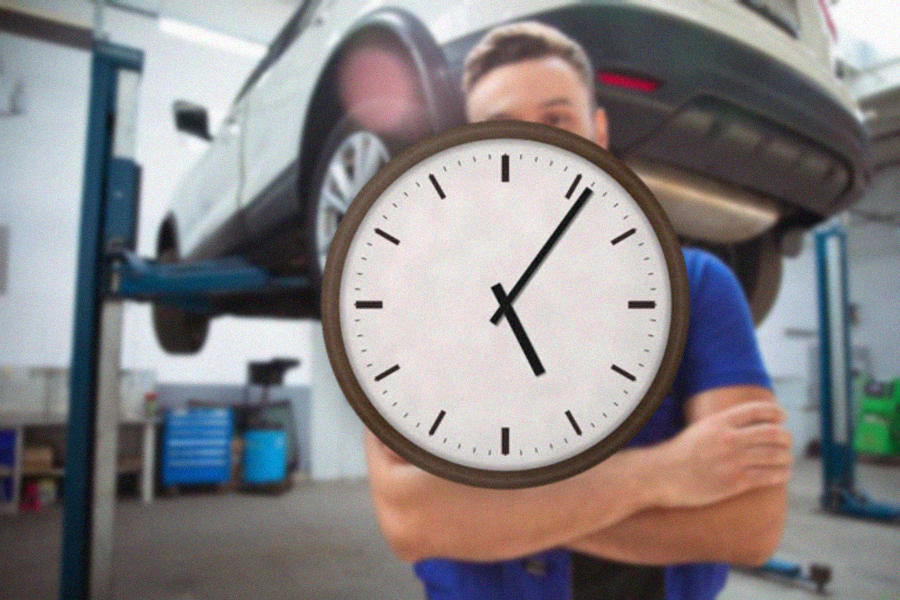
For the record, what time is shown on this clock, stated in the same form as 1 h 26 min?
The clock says 5 h 06 min
